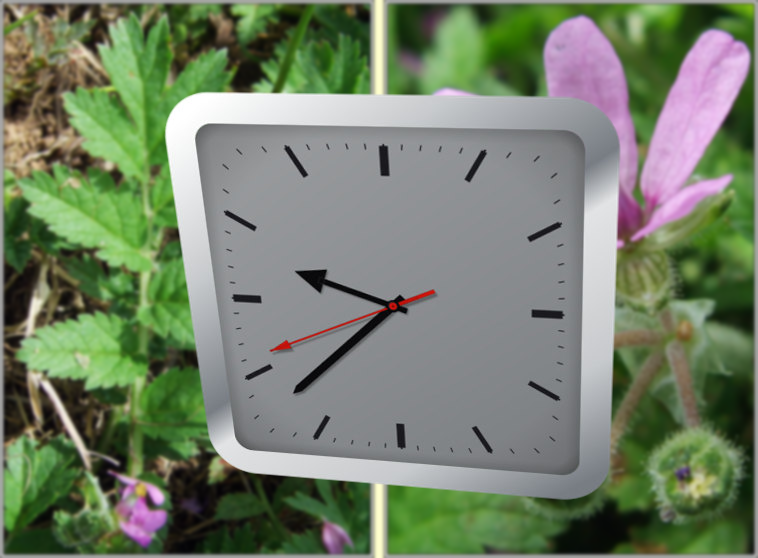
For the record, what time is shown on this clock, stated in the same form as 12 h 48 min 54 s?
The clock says 9 h 37 min 41 s
